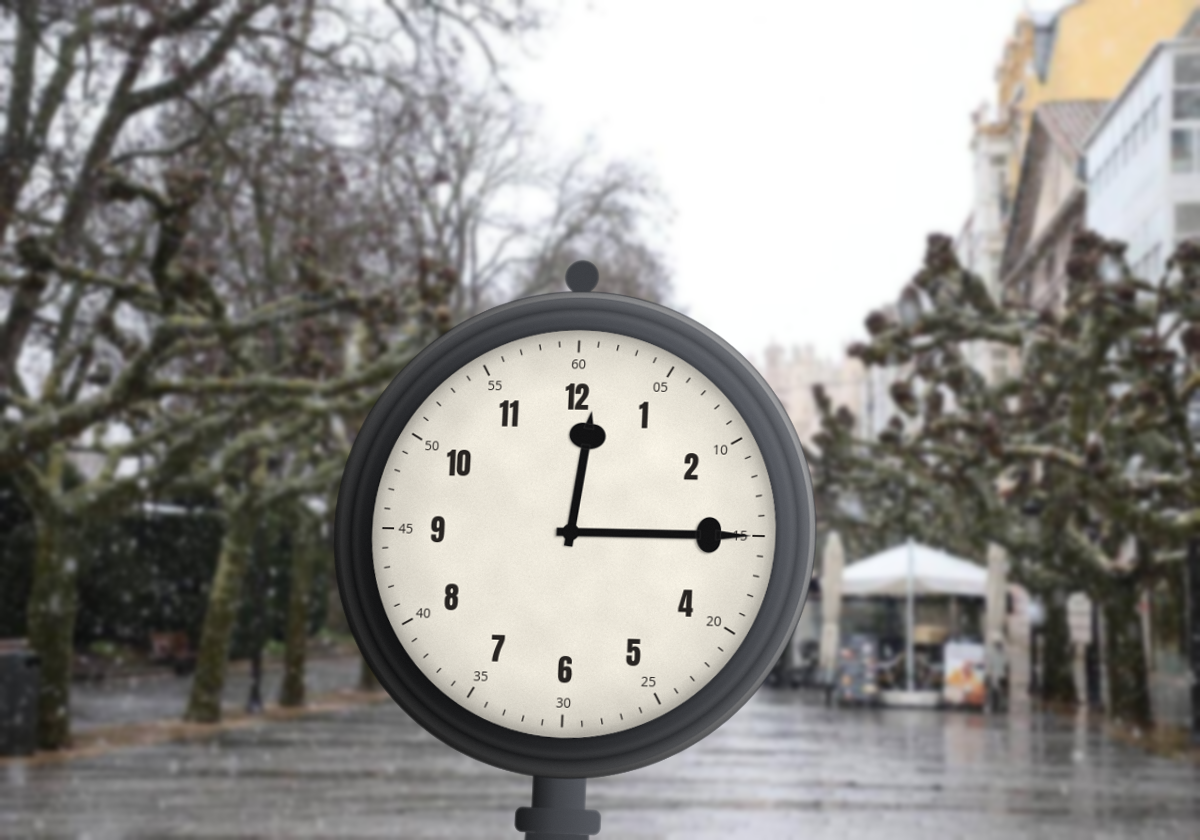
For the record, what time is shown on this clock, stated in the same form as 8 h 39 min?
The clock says 12 h 15 min
